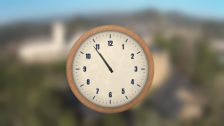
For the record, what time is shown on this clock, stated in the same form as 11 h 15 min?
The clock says 10 h 54 min
